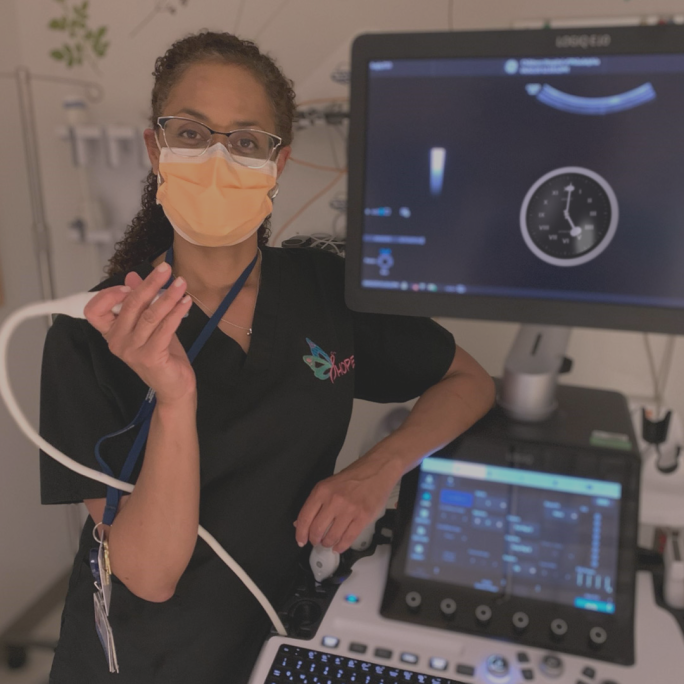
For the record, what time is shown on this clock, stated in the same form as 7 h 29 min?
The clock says 5 h 01 min
